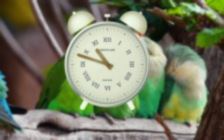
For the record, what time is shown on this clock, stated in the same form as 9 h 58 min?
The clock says 10 h 48 min
